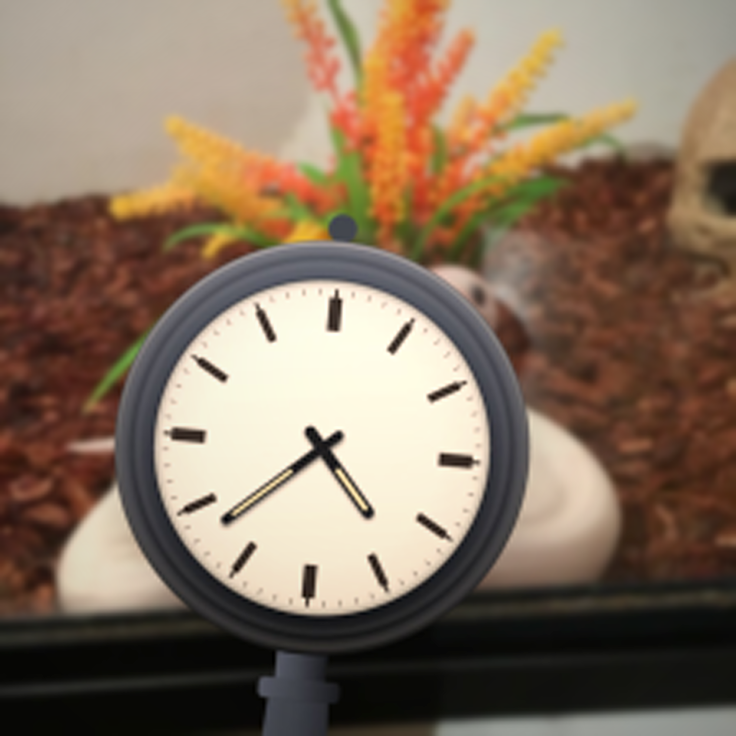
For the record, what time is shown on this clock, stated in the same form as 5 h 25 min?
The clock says 4 h 38 min
